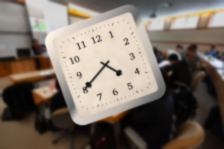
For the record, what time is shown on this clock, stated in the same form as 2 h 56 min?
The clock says 4 h 40 min
